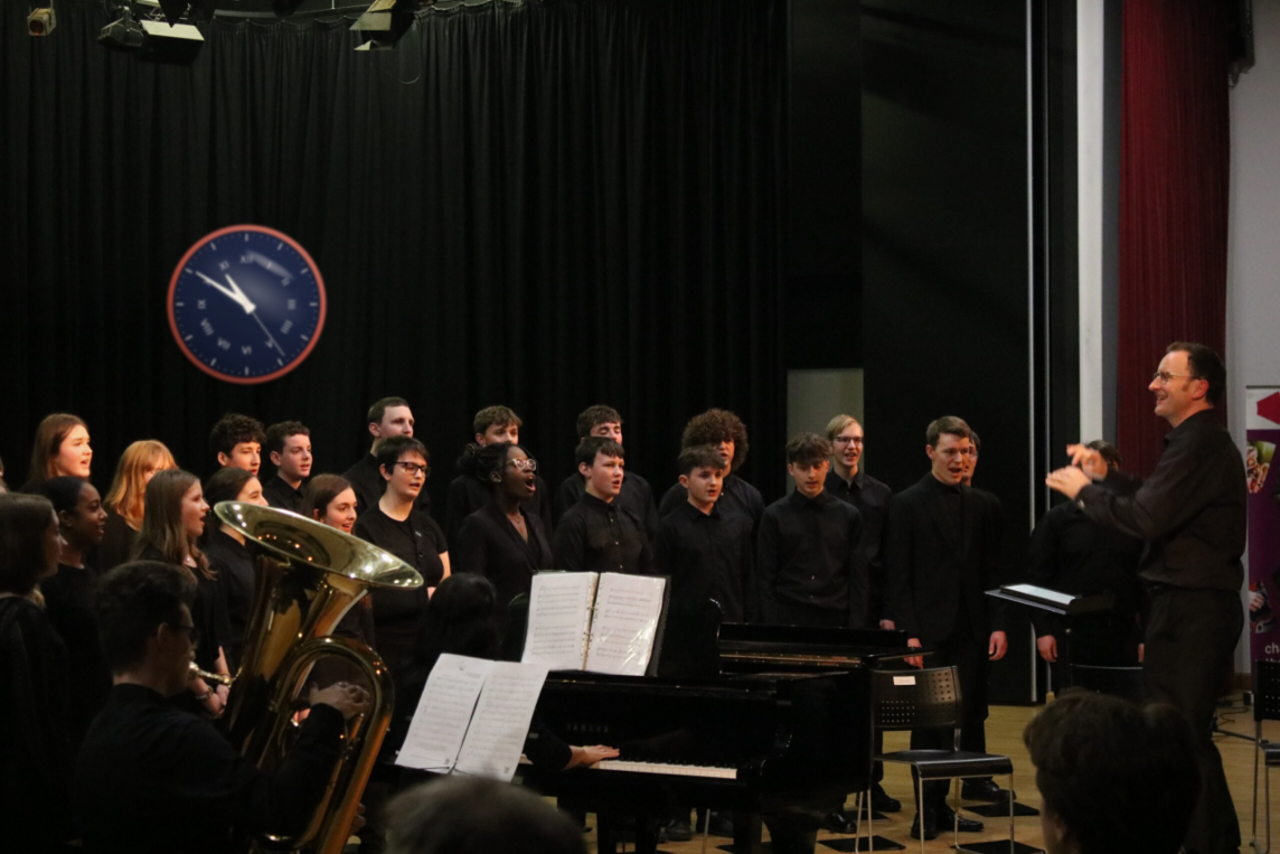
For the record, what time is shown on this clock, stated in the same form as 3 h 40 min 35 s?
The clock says 10 h 50 min 24 s
